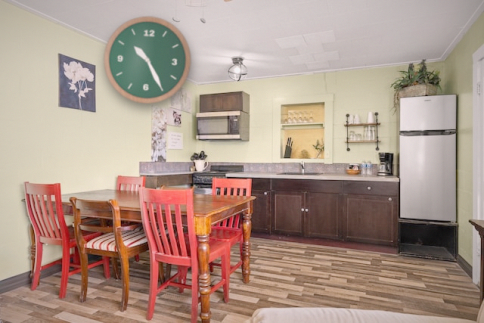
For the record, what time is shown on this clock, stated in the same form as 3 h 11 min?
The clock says 10 h 25 min
